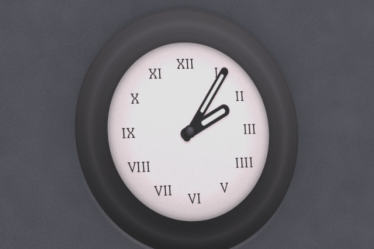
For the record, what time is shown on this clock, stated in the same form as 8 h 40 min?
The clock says 2 h 06 min
